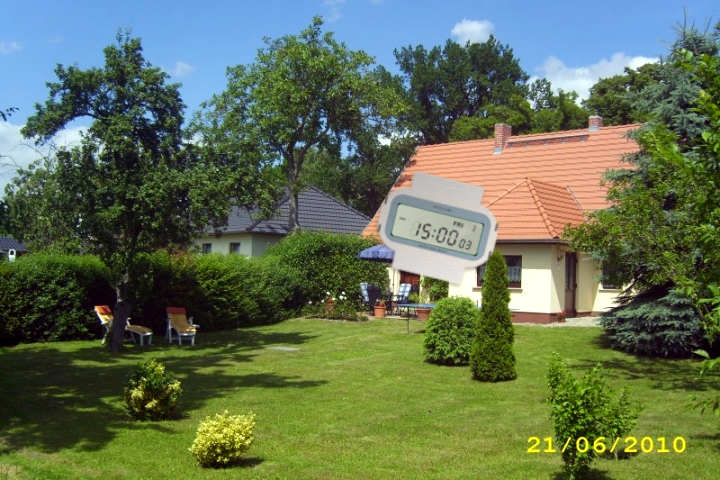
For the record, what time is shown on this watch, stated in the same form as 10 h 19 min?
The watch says 15 h 00 min
